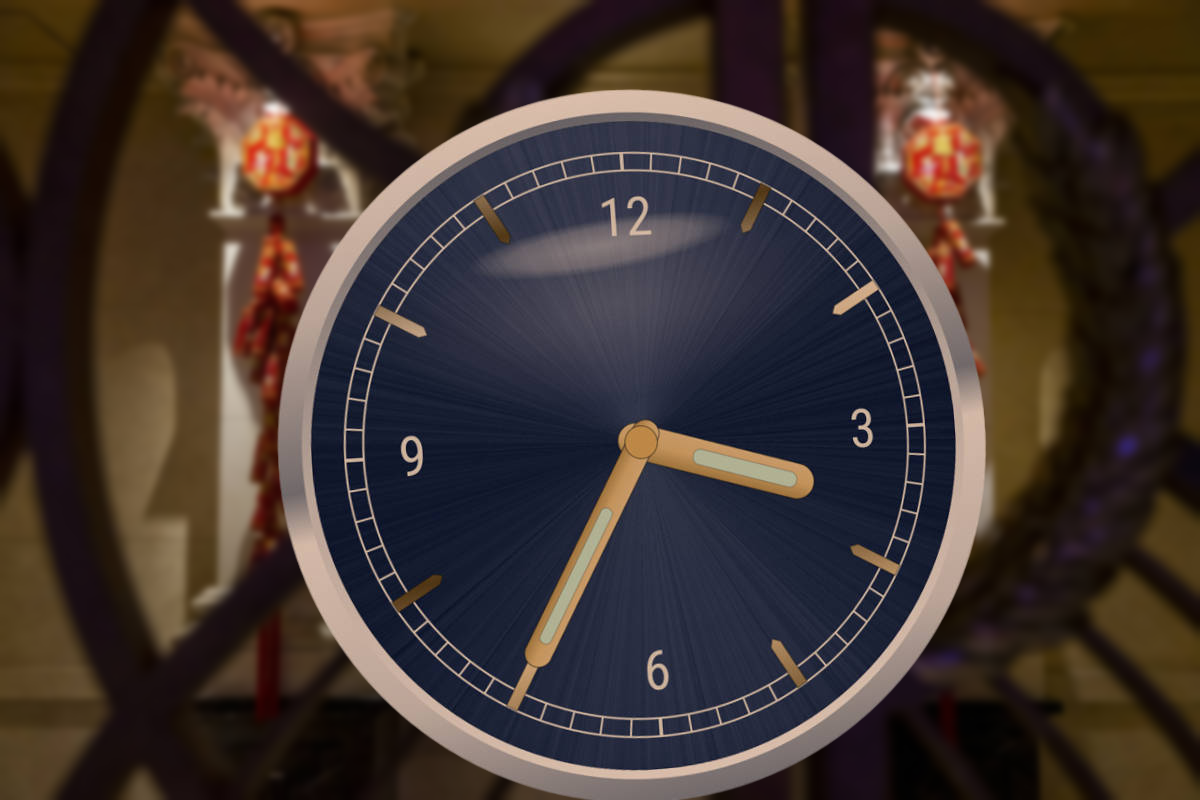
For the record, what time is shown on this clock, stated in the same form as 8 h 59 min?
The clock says 3 h 35 min
